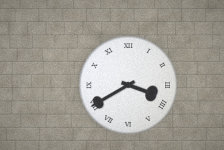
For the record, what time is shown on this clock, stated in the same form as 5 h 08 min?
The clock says 3 h 40 min
